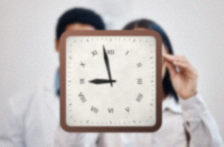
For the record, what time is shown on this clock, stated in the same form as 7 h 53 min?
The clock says 8 h 58 min
